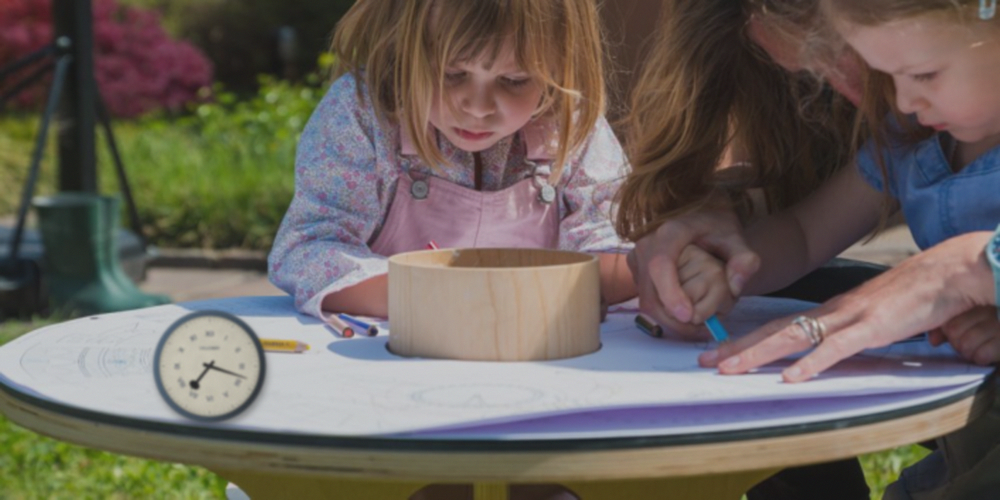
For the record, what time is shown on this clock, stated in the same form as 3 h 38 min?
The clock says 7 h 18 min
